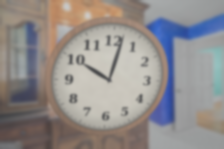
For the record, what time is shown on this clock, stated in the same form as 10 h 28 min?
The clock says 10 h 02 min
